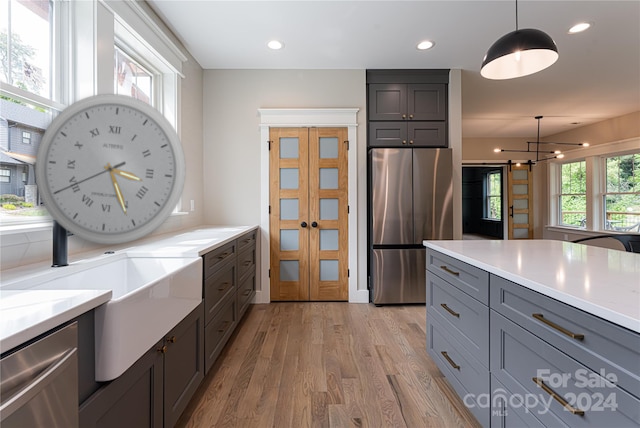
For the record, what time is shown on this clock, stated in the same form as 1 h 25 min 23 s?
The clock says 3 h 25 min 40 s
